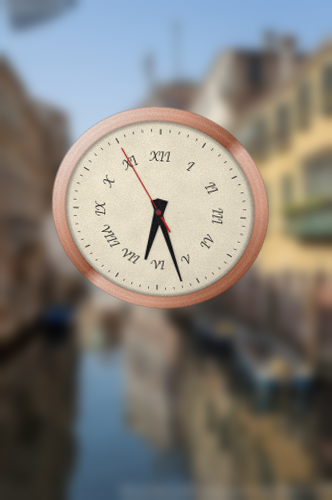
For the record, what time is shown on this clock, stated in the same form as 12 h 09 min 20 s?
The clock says 6 h 26 min 55 s
